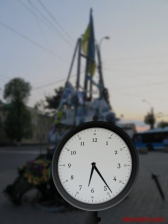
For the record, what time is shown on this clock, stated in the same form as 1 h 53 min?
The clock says 6 h 24 min
